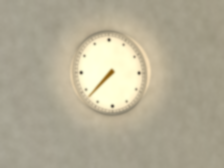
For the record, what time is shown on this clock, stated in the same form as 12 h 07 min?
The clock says 7 h 38 min
